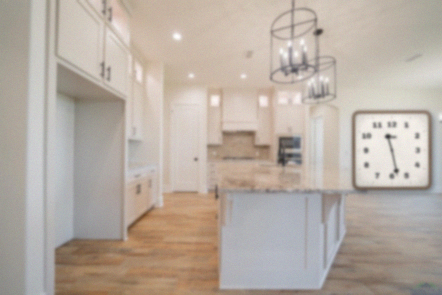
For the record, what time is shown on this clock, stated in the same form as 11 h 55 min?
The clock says 11 h 28 min
